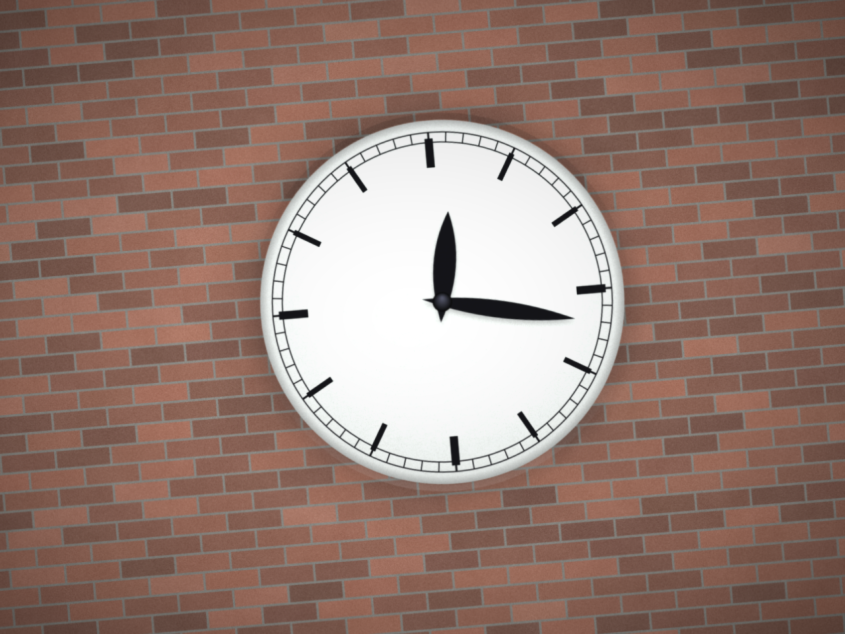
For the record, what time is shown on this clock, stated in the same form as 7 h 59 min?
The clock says 12 h 17 min
